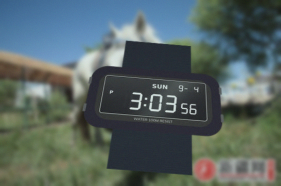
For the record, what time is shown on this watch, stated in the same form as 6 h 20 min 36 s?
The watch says 3 h 03 min 56 s
